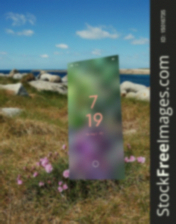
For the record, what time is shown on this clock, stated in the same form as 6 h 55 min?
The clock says 7 h 19 min
